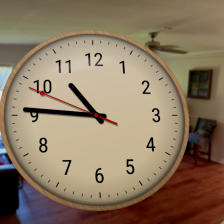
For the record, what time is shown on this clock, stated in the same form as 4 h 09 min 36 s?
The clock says 10 h 45 min 49 s
